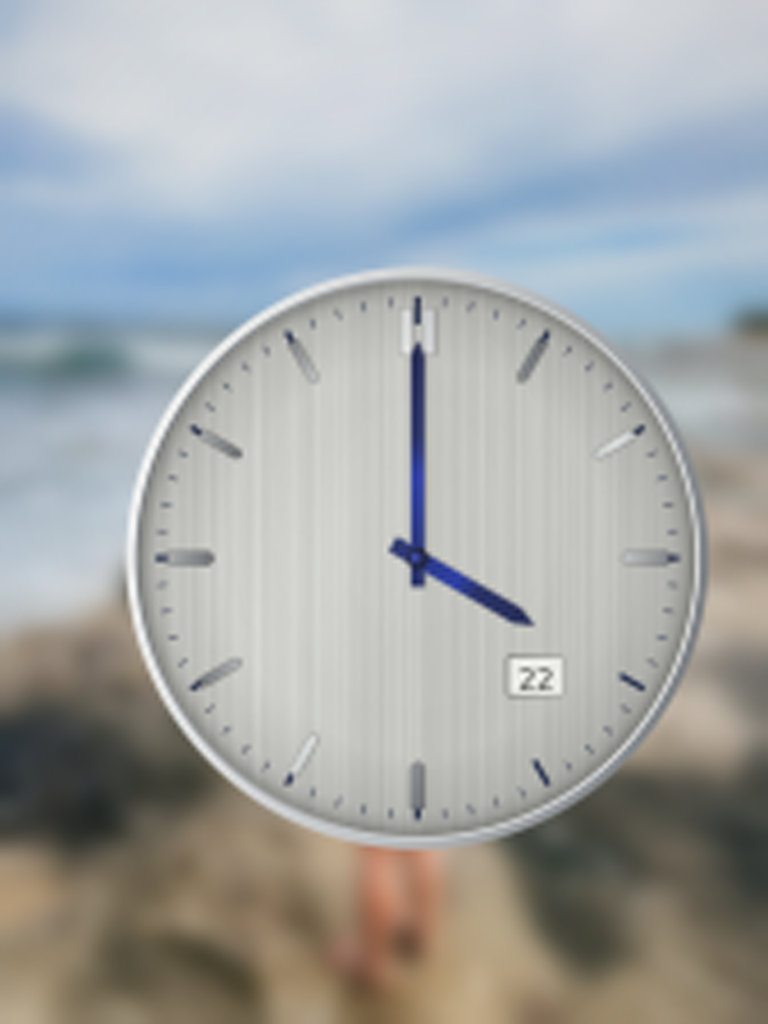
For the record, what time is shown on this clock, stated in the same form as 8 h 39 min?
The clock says 4 h 00 min
